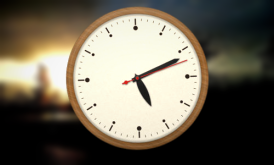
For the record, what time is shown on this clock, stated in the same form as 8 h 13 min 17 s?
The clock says 5 h 11 min 12 s
